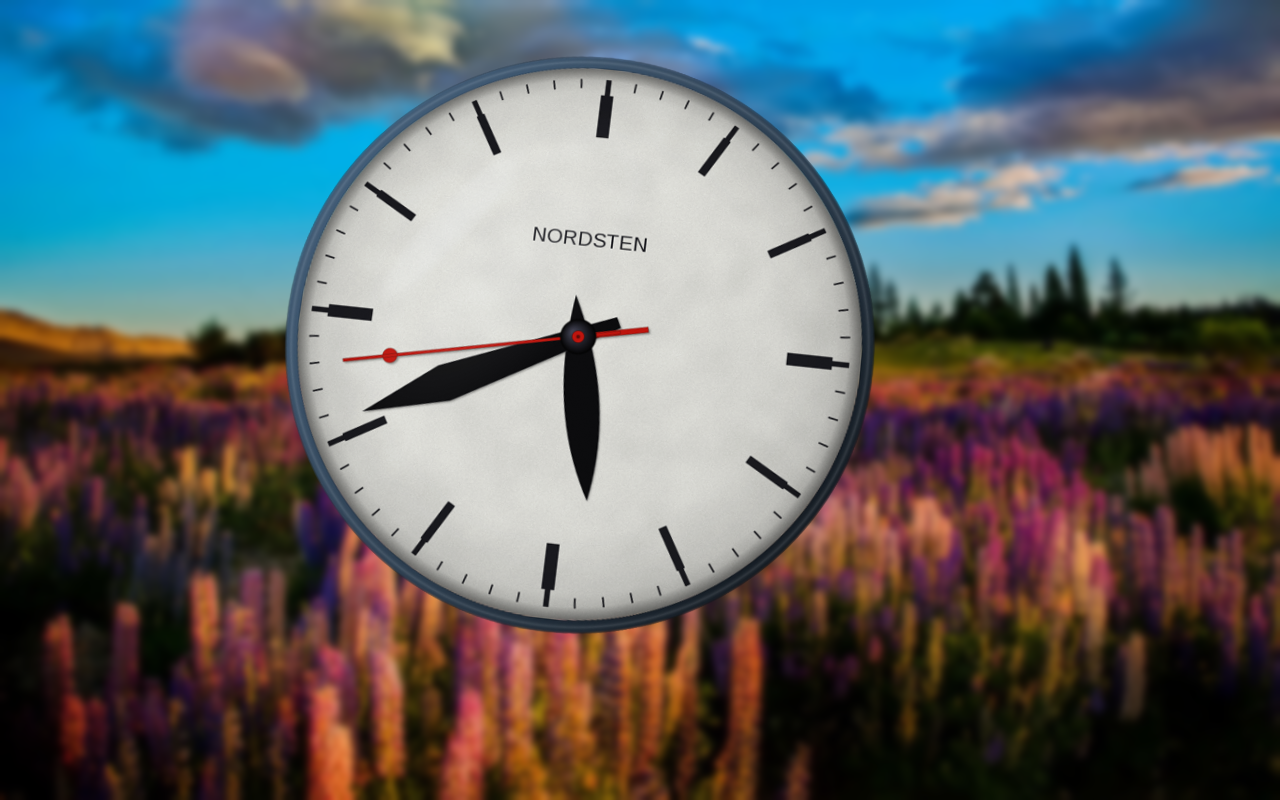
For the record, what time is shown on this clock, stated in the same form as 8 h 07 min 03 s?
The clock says 5 h 40 min 43 s
